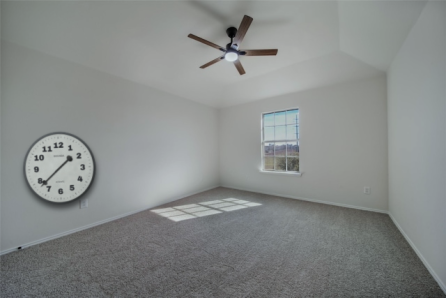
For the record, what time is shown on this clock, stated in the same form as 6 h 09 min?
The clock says 1 h 38 min
